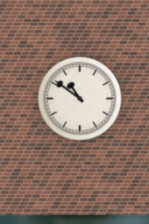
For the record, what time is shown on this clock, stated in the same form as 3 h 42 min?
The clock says 10 h 51 min
